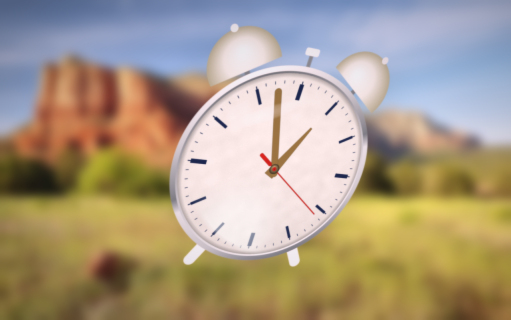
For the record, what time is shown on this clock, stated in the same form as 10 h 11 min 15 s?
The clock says 12 h 57 min 21 s
